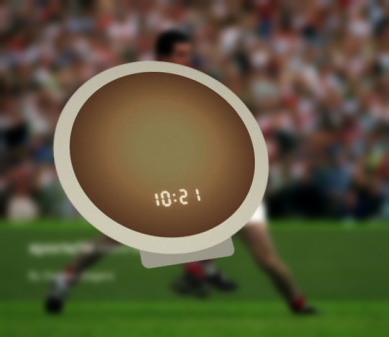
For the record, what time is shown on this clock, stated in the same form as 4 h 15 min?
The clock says 10 h 21 min
